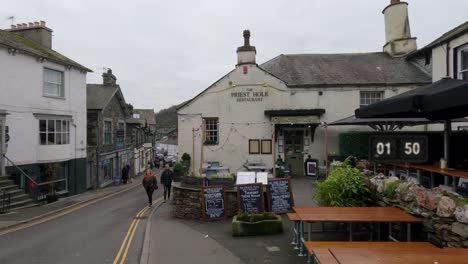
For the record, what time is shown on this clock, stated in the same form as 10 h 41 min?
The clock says 1 h 50 min
